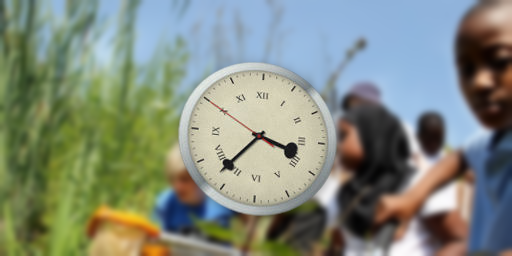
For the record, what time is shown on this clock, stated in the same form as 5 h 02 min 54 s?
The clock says 3 h 36 min 50 s
